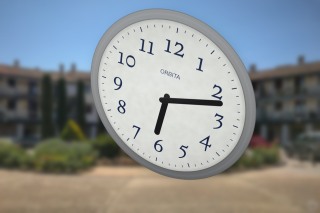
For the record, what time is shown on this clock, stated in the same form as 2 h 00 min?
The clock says 6 h 12 min
